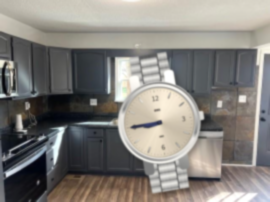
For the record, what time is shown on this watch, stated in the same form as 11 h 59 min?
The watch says 8 h 45 min
